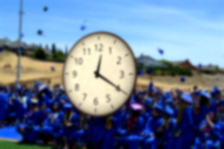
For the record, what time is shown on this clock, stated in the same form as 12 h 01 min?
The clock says 12 h 20 min
